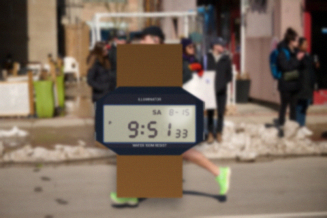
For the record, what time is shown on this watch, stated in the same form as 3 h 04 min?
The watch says 9 h 51 min
